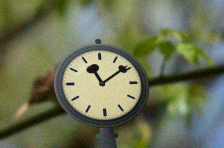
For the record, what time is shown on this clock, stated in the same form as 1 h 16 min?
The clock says 11 h 09 min
